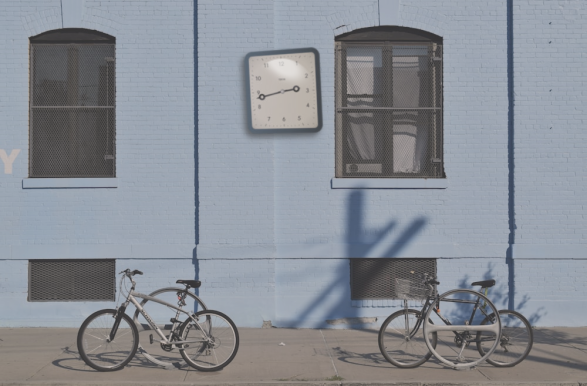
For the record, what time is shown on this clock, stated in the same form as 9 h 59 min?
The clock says 2 h 43 min
